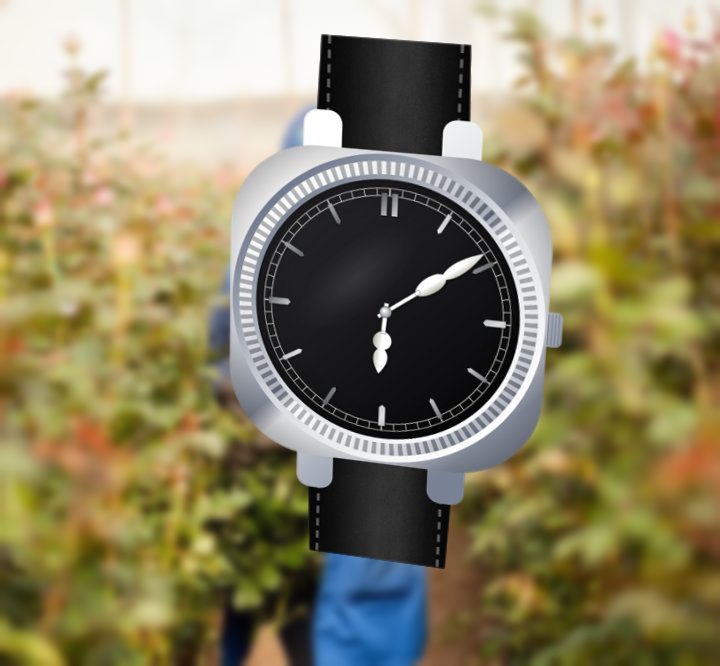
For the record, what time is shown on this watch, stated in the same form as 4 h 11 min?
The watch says 6 h 09 min
